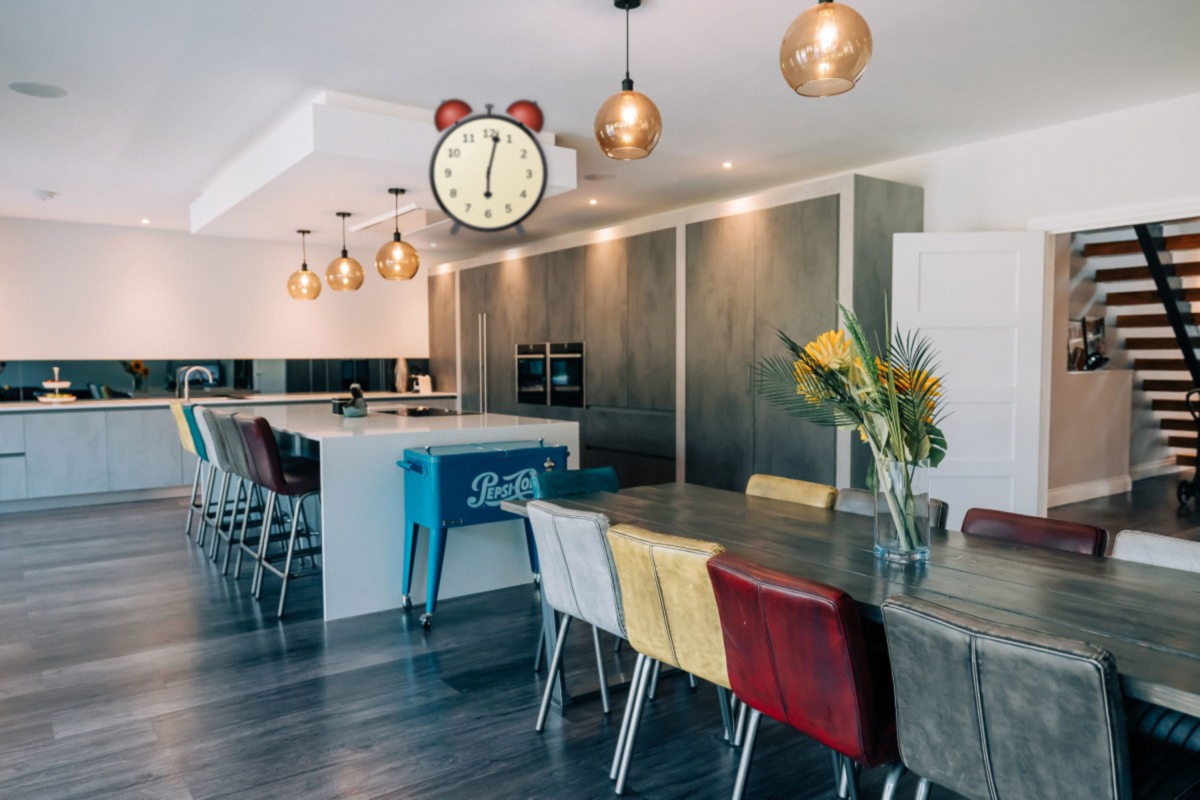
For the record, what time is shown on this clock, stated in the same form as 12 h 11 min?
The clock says 6 h 02 min
